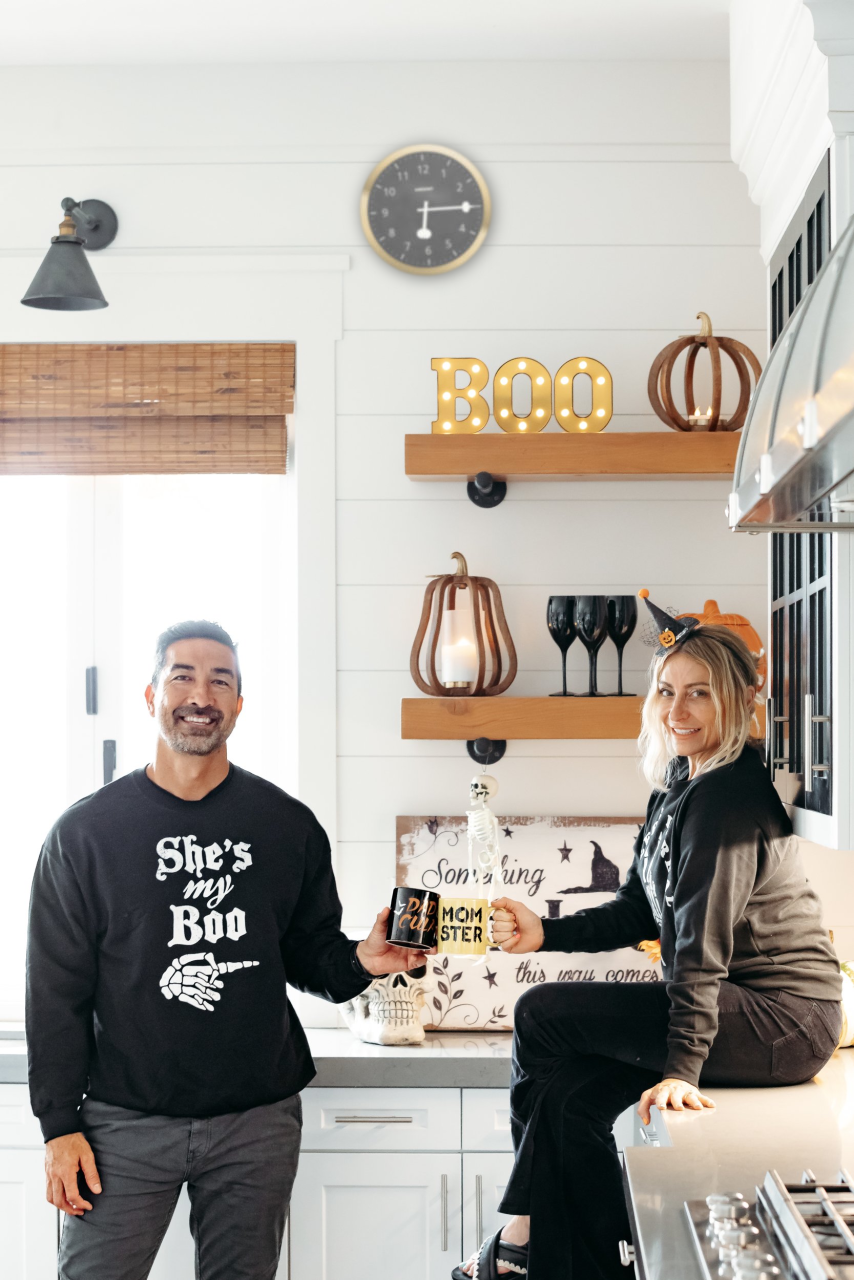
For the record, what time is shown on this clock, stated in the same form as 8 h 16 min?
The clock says 6 h 15 min
